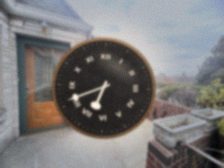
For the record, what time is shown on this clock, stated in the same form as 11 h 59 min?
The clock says 6 h 41 min
